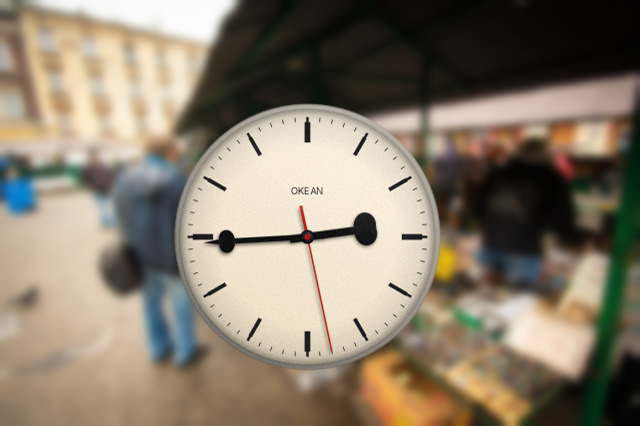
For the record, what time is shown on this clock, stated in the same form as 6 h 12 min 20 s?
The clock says 2 h 44 min 28 s
